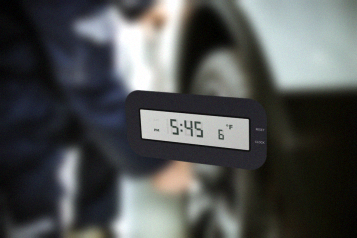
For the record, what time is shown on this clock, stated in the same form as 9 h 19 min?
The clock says 5 h 45 min
